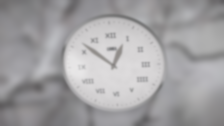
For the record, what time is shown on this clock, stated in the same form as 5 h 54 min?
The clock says 12 h 52 min
